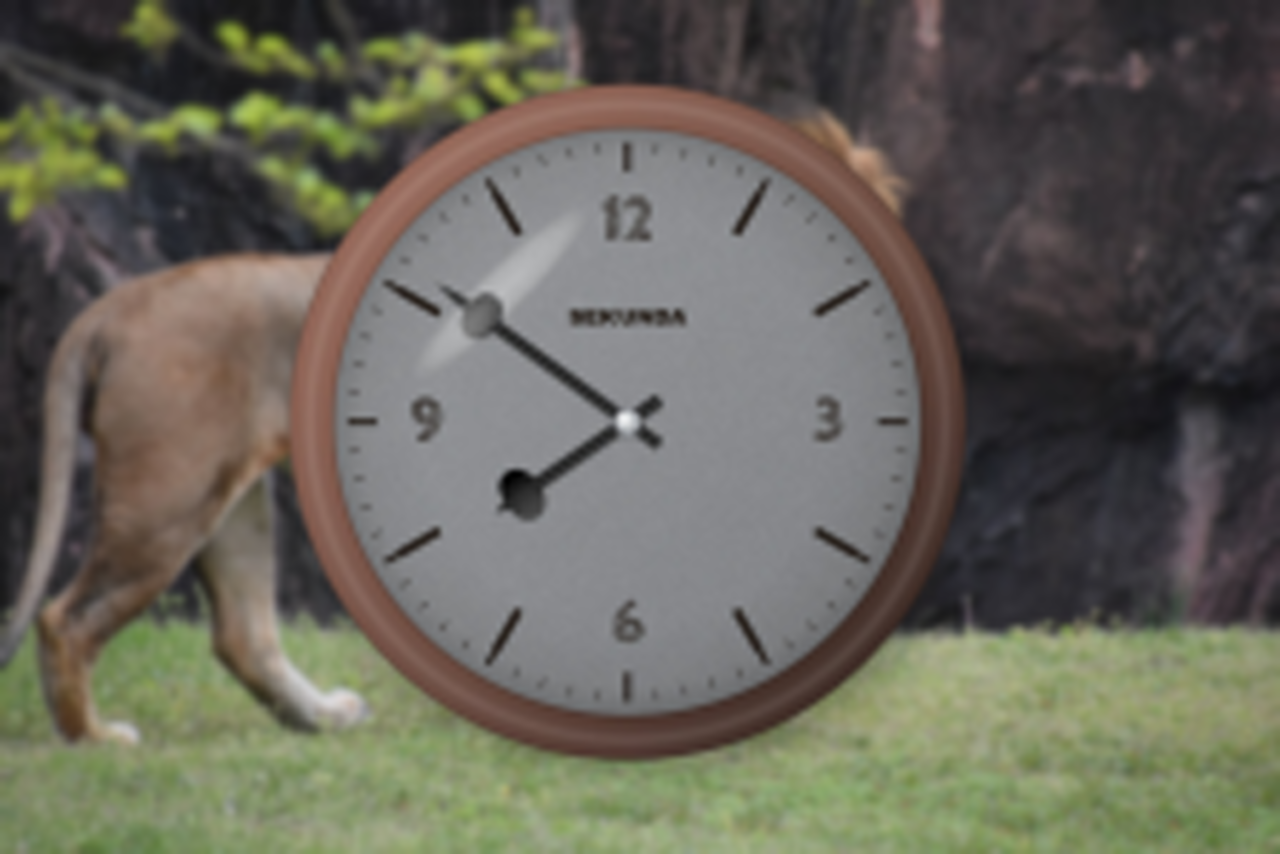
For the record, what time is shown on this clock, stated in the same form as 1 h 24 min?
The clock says 7 h 51 min
